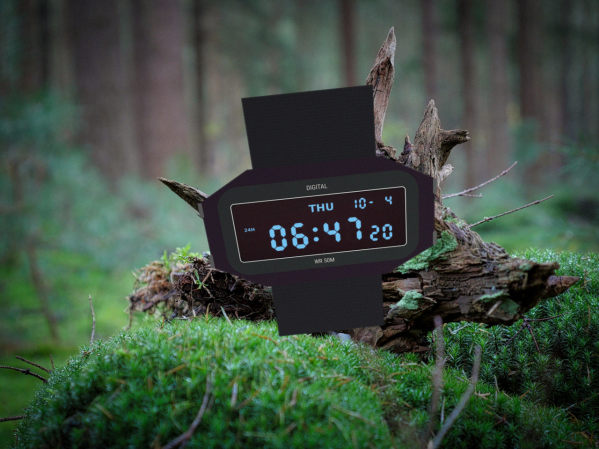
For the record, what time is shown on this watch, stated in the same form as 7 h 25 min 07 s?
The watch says 6 h 47 min 20 s
